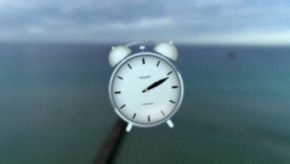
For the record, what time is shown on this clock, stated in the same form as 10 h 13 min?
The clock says 2 h 11 min
